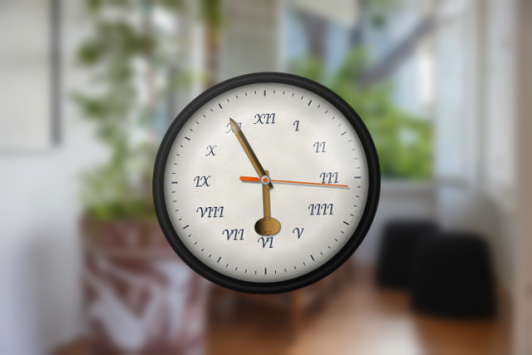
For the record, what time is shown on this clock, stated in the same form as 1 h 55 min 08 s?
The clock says 5 h 55 min 16 s
